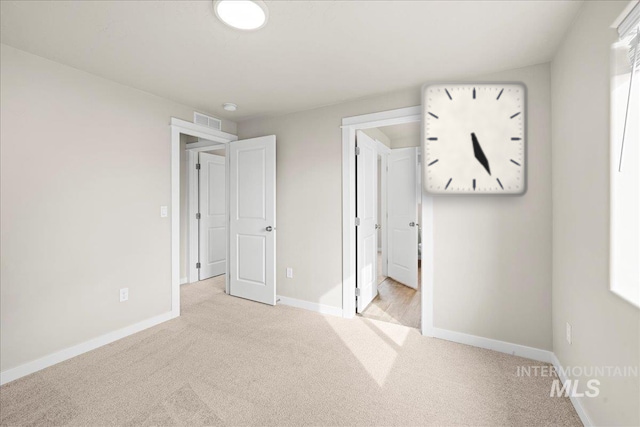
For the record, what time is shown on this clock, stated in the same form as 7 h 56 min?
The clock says 5 h 26 min
